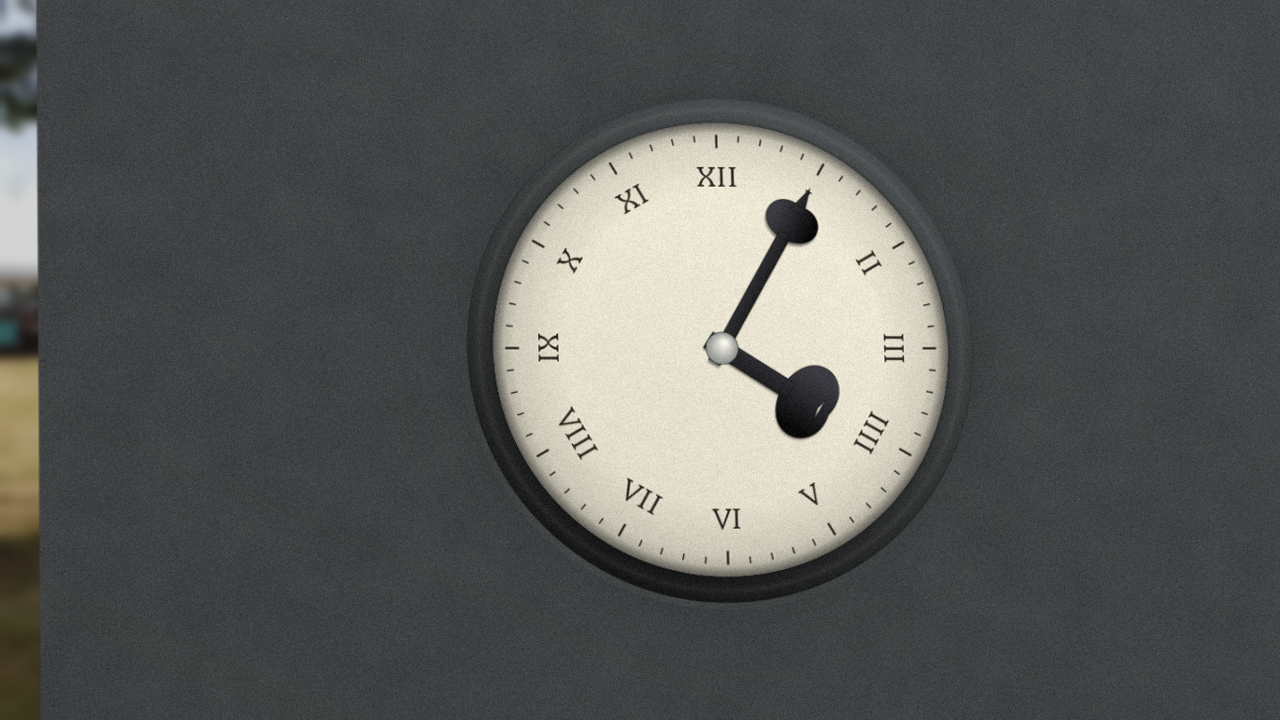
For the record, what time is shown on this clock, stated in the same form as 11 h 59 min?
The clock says 4 h 05 min
